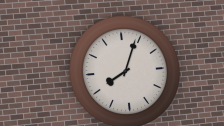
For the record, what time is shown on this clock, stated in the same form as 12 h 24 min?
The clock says 8 h 04 min
